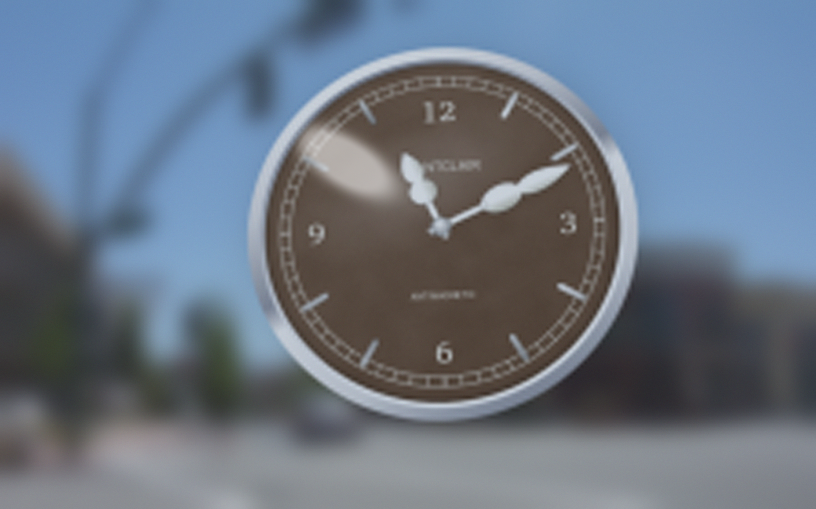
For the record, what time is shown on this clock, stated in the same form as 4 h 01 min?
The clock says 11 h 11 min
